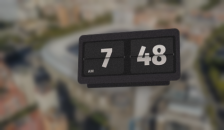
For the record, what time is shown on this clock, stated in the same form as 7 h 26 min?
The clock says 7 h 48 min
